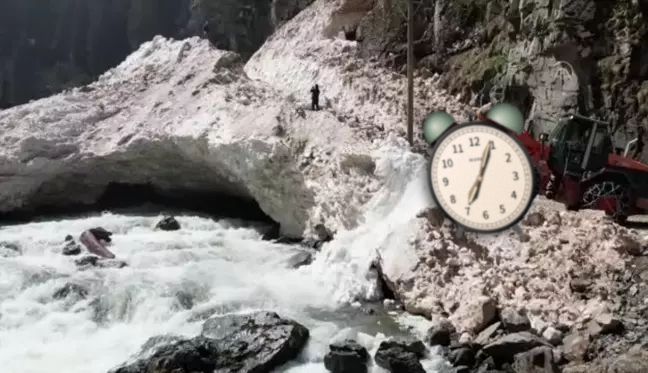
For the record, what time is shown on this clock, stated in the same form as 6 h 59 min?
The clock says 7 h 04 min
